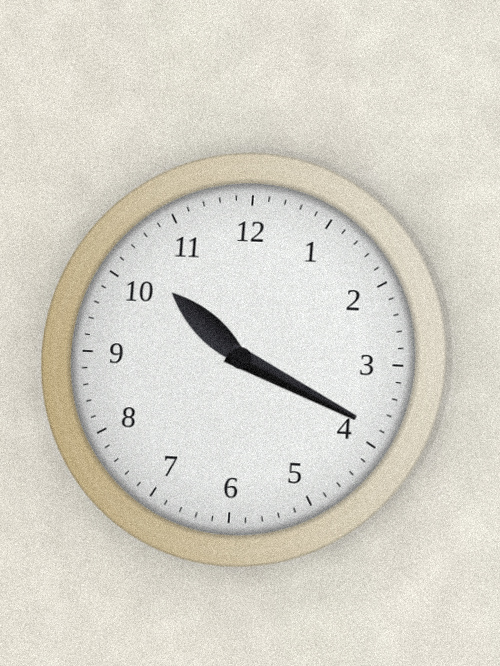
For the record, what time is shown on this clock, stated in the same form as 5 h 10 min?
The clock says 10 h 19 min
